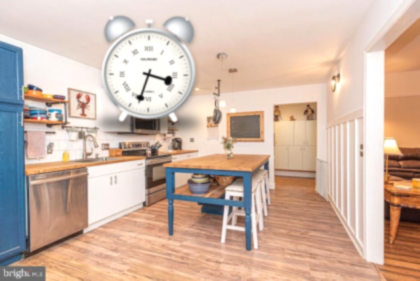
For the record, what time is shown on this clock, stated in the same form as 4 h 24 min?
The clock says 3 h 33 min
